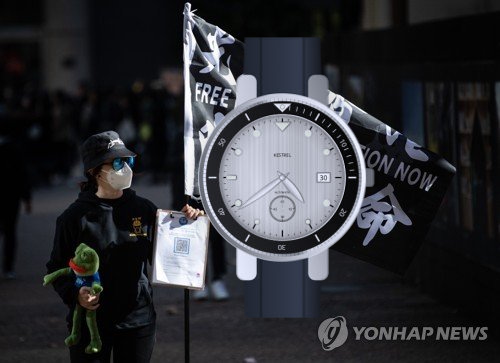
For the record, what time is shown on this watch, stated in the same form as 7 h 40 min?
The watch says 4 h 39 min
